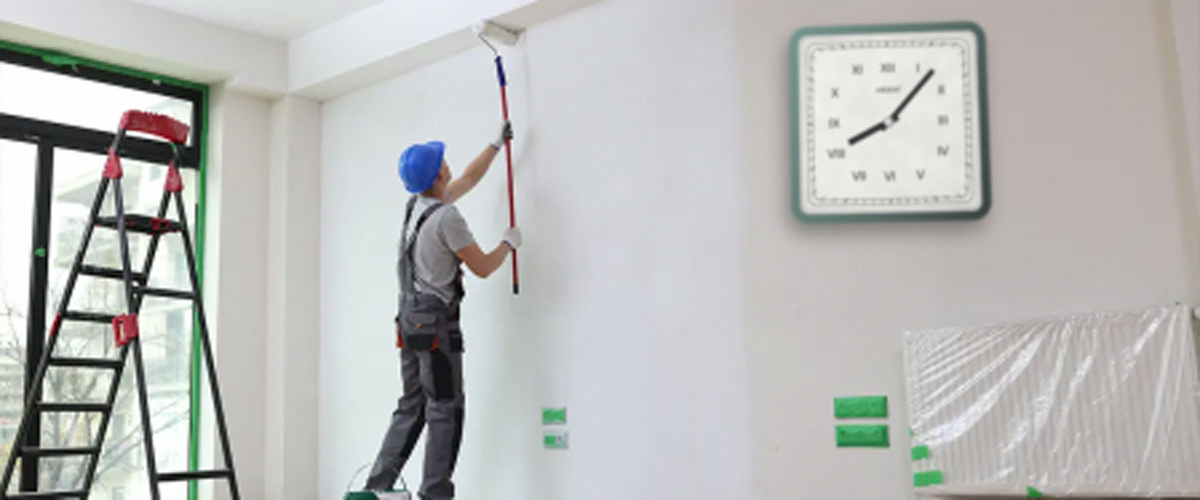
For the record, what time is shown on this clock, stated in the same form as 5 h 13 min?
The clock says 8 h 07 min
